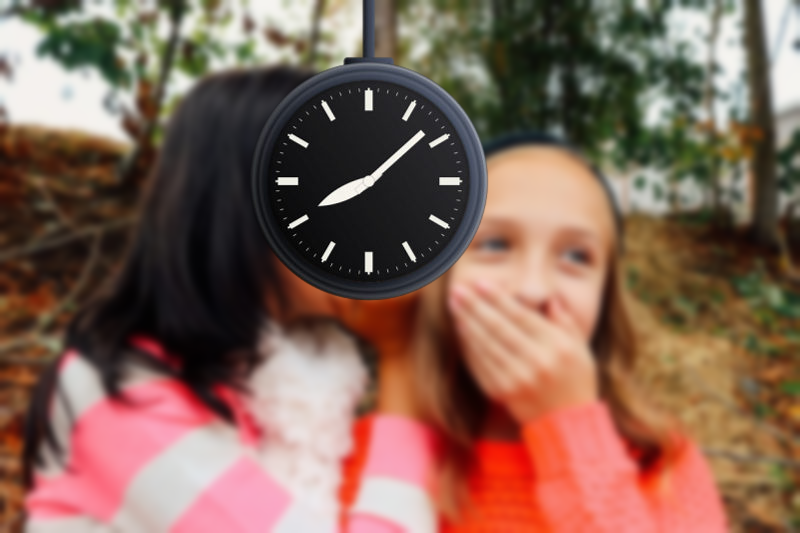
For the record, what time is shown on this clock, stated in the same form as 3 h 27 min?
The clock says 8 h 08 min
